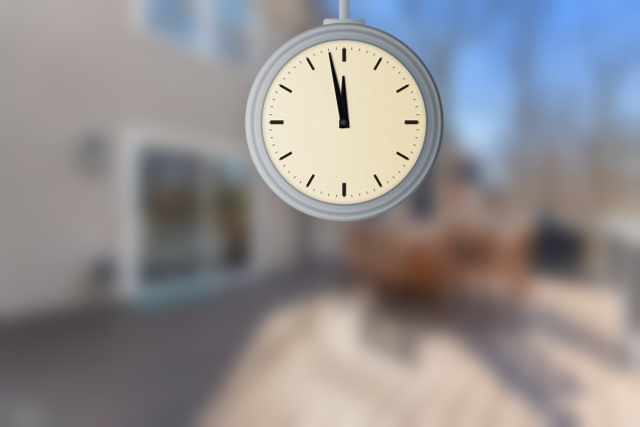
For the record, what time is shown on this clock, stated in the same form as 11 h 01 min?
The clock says 11 h 58 min
